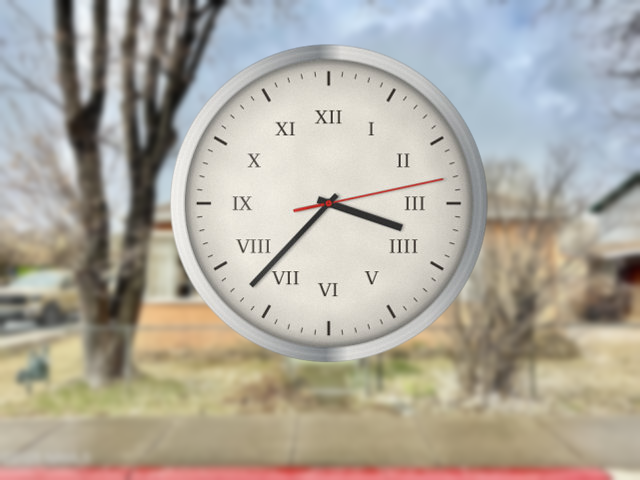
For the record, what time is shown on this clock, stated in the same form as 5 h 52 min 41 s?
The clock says 3 h 37 min 13 s
